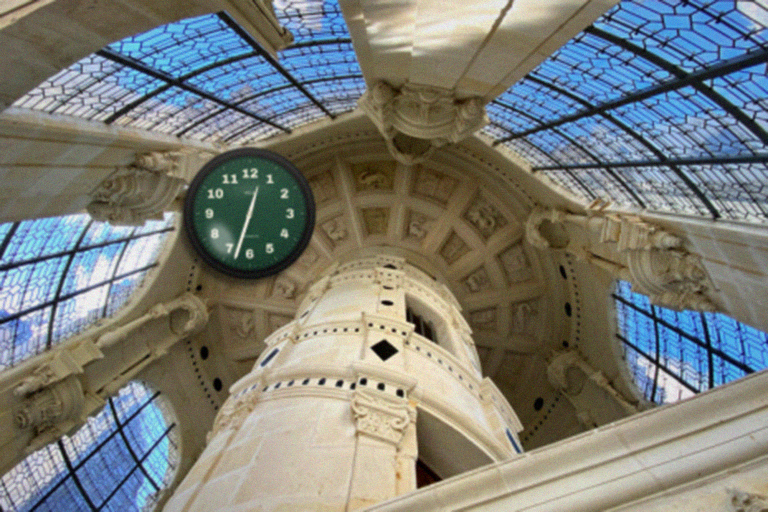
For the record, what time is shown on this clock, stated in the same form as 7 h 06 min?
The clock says 12 h 33 min
